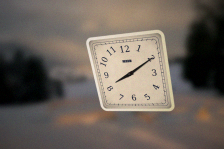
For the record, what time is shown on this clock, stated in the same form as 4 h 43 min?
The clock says 8 h 10 min
